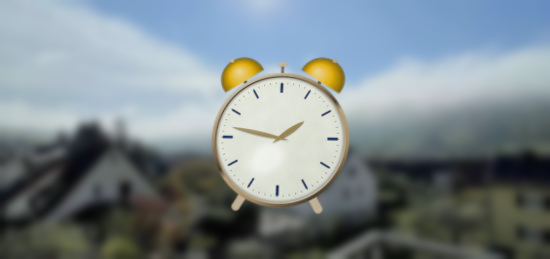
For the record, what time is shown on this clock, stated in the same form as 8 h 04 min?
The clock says 1 h 47 min
